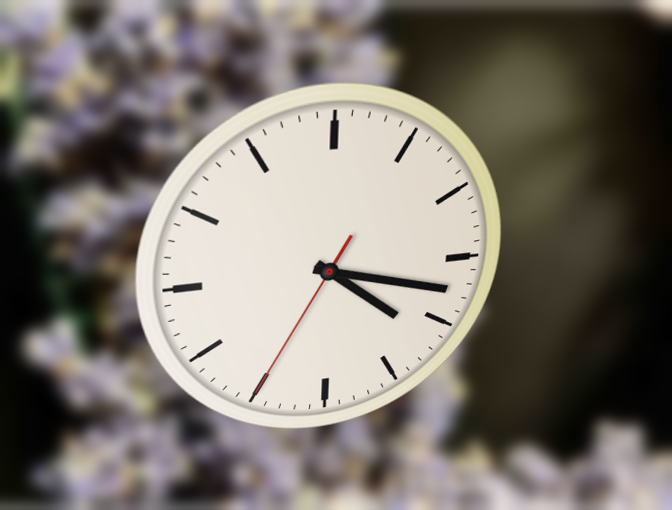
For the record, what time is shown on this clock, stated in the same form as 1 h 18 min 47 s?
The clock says 4 h 17 min 35 s
